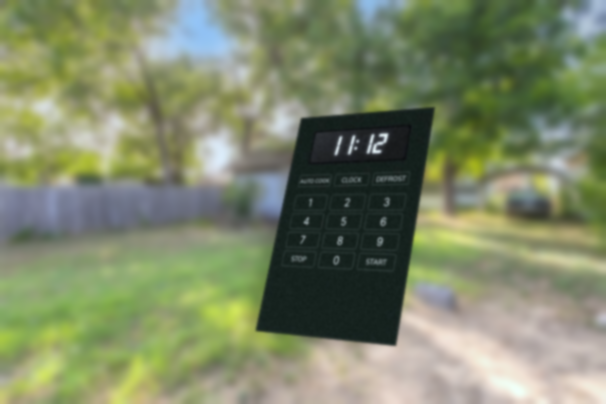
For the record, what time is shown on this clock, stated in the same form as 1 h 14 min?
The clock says 11 h 12 min
